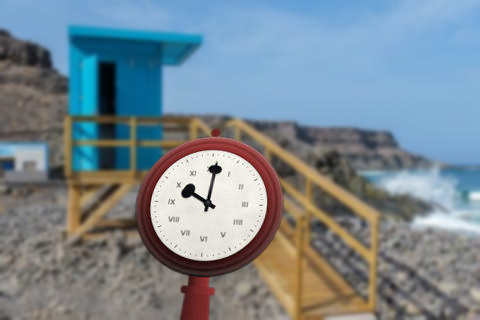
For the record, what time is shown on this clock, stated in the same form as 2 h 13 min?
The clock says 10 h 01 min
